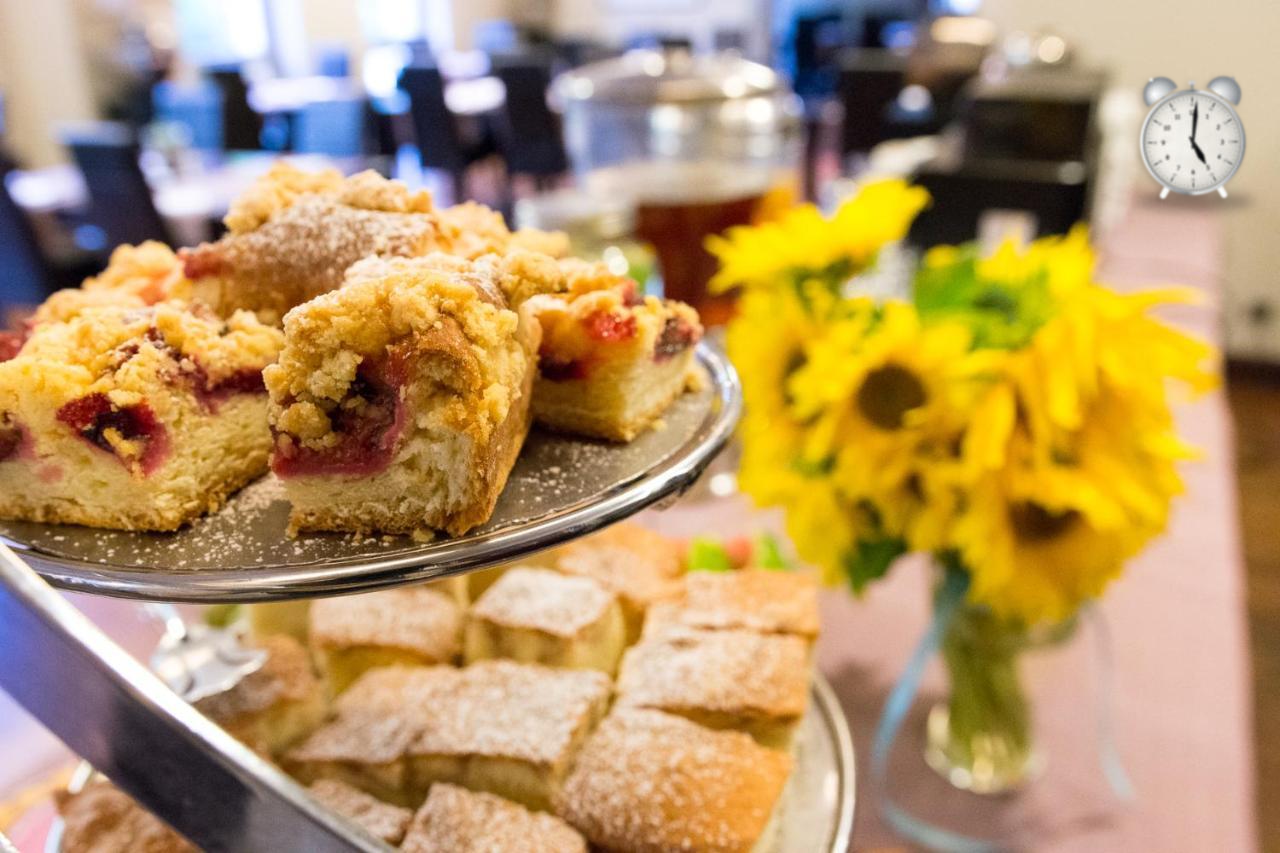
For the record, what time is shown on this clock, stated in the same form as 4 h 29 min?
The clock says 5 h 01 min
